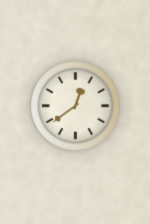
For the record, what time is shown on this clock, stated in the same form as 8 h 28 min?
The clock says 12 h 39 min
